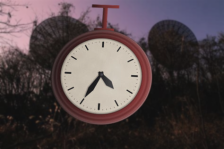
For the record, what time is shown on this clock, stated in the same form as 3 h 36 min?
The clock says 4 h 35 min
